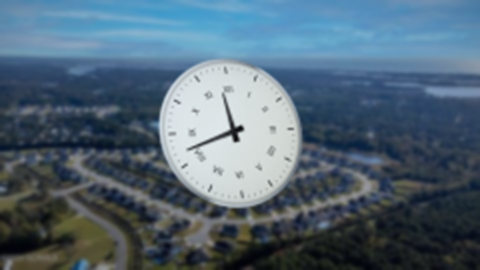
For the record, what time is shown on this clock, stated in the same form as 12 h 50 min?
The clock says 11 h 42 min
